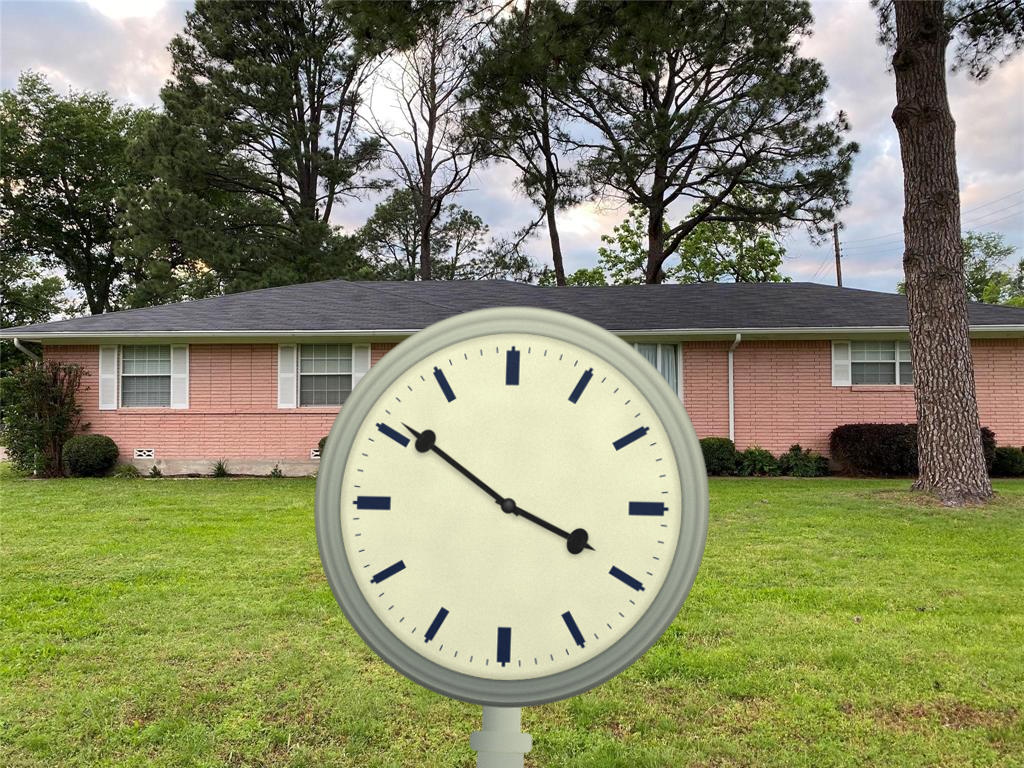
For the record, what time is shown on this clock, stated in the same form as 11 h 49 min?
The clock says 3 h 51 min
